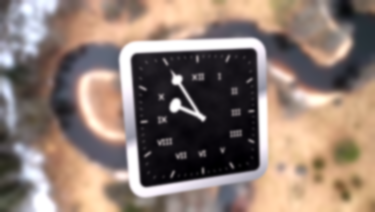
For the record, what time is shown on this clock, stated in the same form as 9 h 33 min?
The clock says 9 h 55 min
